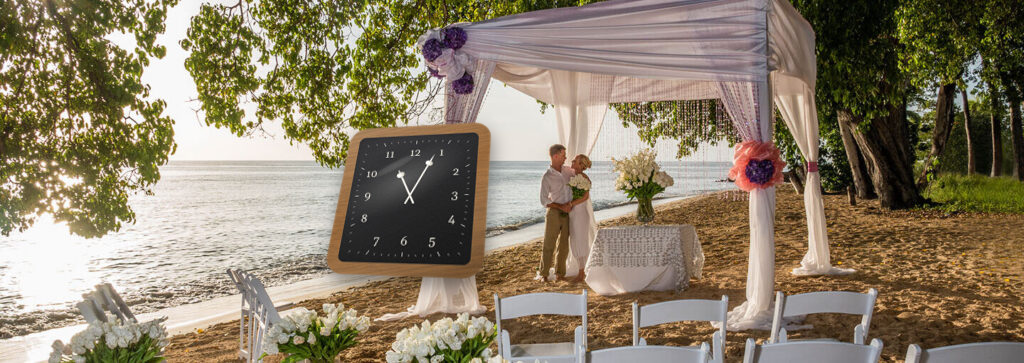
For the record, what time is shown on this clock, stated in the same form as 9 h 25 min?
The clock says 11 h 04 min
